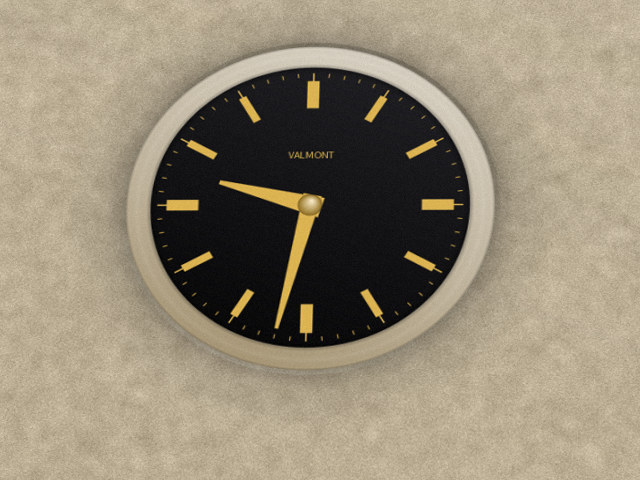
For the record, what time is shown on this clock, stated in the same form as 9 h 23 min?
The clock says 9 h 32 min
